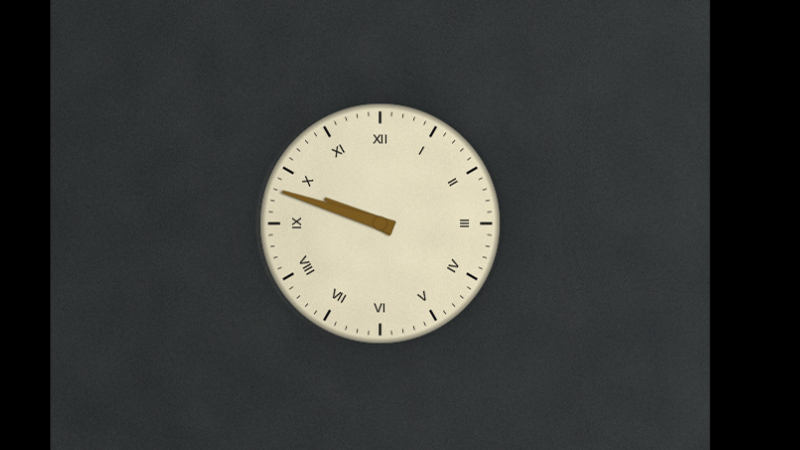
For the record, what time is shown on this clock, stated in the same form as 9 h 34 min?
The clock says 9 h 48 min
